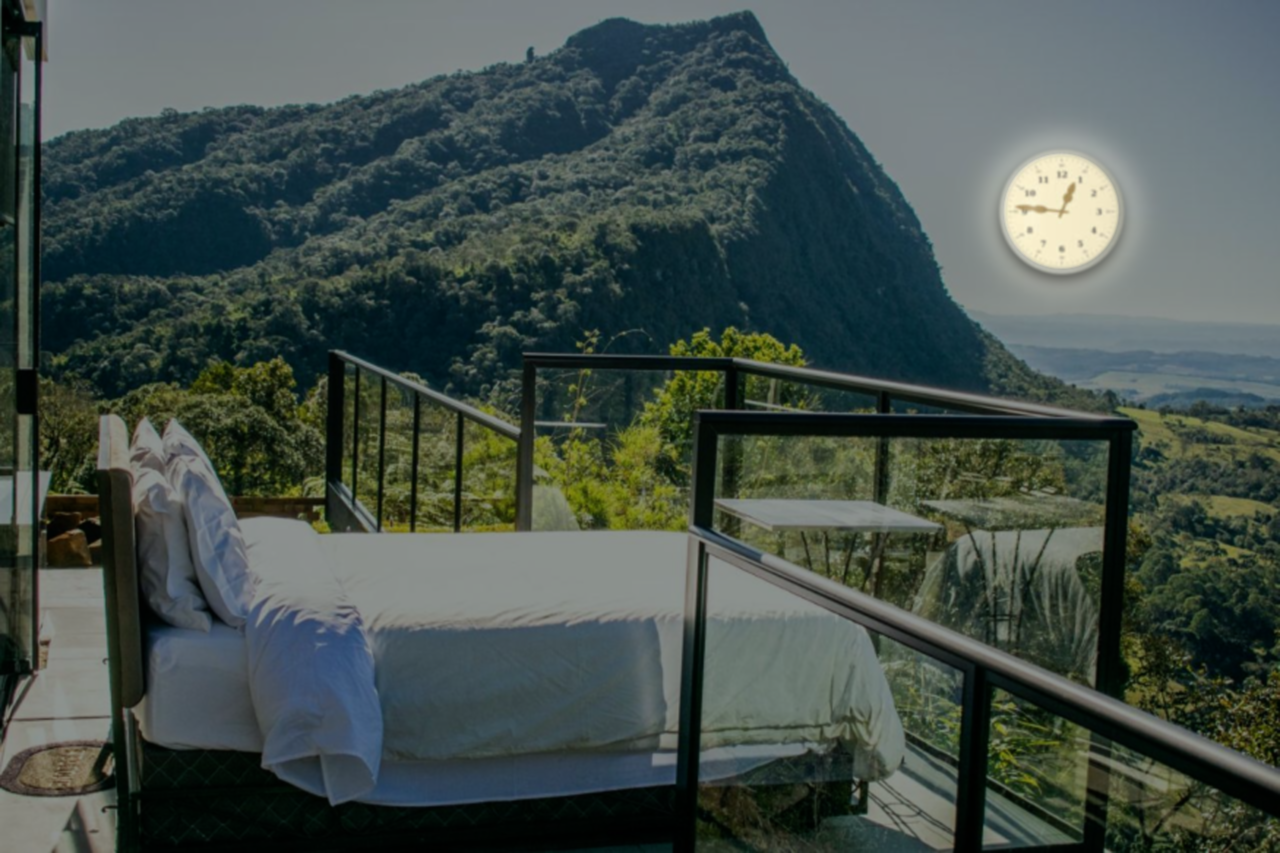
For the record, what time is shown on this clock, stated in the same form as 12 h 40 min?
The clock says 12 h 46 min
